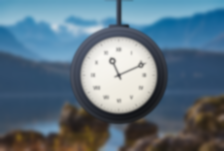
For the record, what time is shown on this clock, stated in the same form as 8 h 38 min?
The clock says 11 h 11 min
